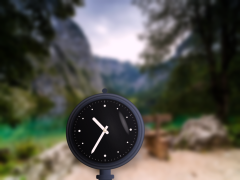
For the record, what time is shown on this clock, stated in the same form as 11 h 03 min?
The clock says 10 h 35 min
